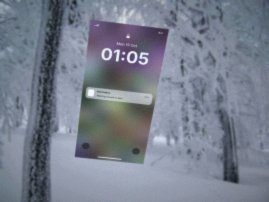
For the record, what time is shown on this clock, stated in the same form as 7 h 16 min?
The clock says 1 h 05 min
